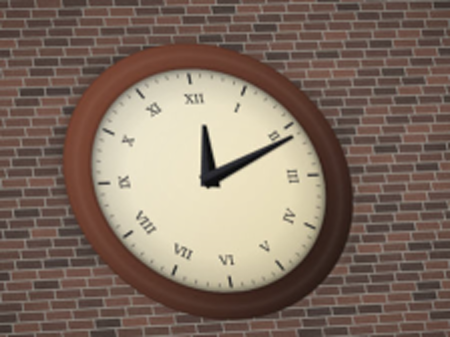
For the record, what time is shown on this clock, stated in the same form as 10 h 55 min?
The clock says 12 h 11 min
